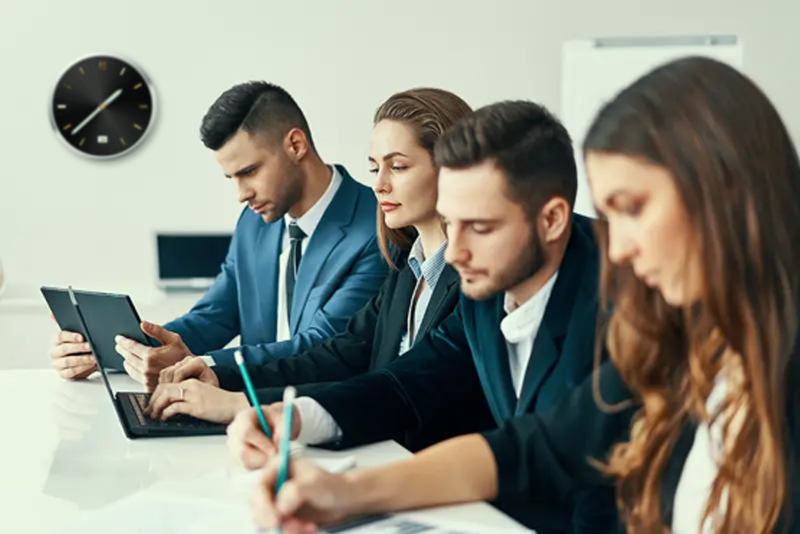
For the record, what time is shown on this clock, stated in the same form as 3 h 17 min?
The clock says 1 h 38 min
